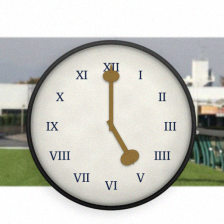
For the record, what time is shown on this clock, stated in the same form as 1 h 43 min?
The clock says 5 h 00 min
